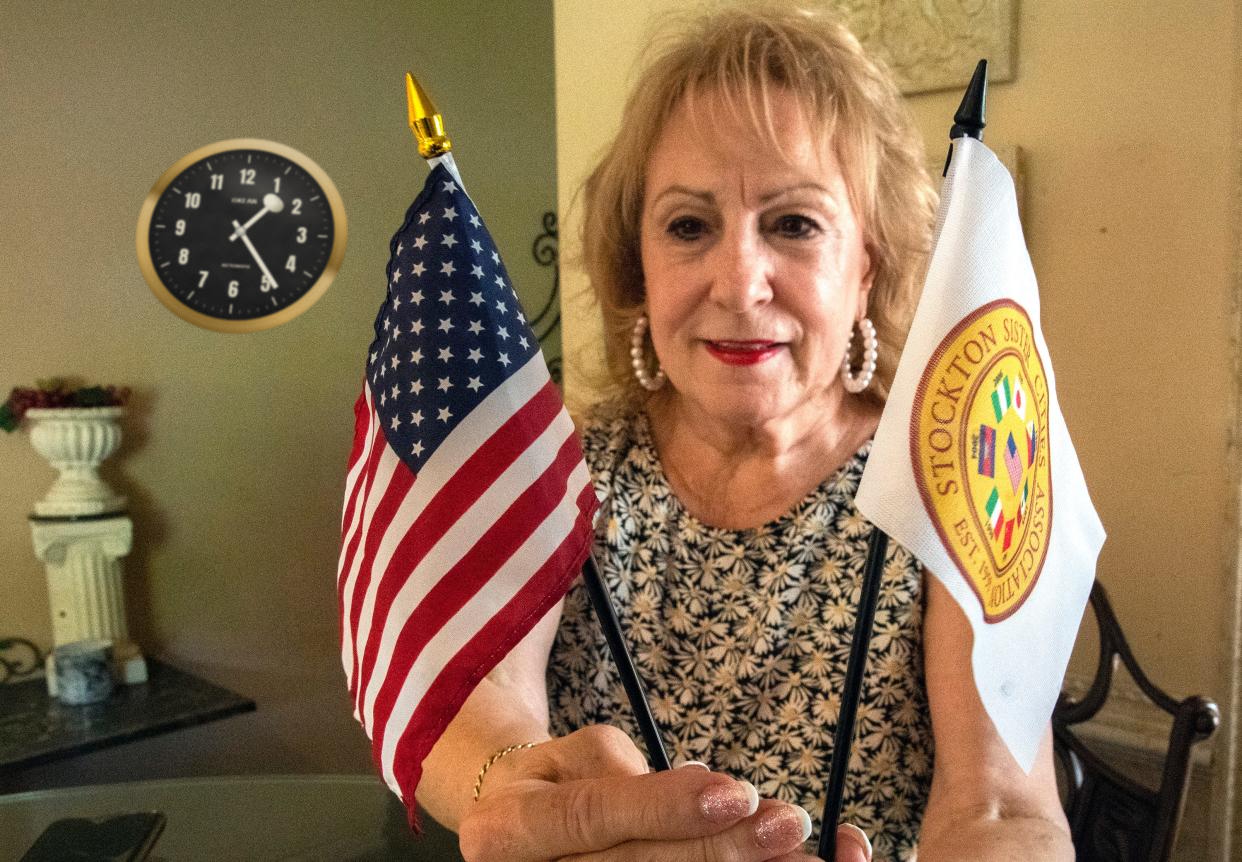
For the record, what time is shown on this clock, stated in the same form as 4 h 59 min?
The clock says 1 h 24 min
